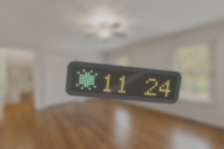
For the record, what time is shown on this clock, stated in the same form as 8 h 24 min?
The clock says 11 h 24 min
